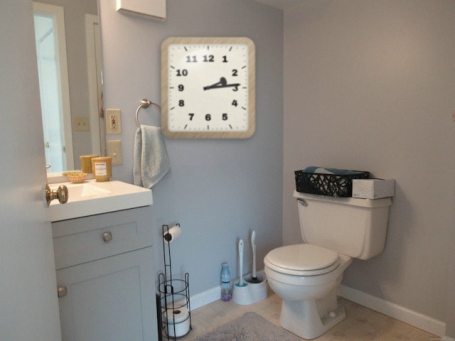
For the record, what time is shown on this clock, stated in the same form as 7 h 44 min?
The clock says 2 h 14 min
